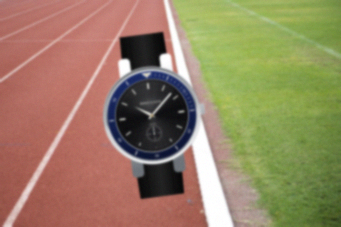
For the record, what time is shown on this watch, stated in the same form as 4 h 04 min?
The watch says 10 h 08 min
